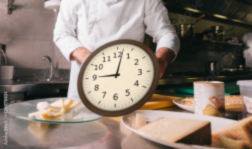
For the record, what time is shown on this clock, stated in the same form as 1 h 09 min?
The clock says 9 h 02 min
